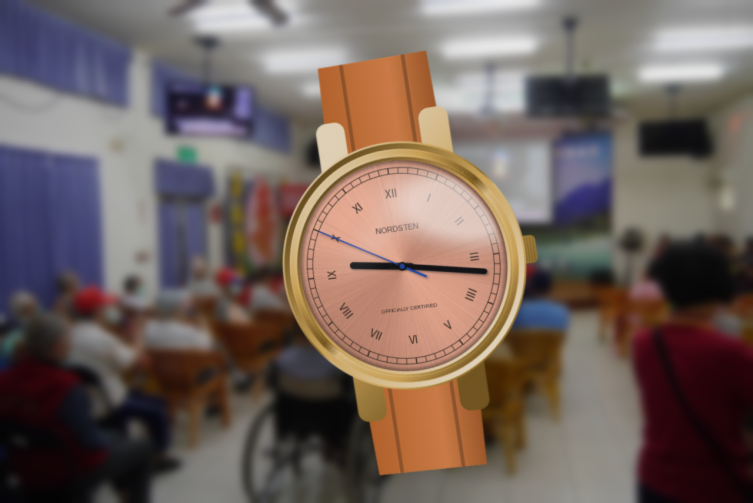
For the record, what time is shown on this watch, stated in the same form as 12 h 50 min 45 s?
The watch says 9 h 16 min 50 s
